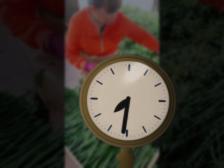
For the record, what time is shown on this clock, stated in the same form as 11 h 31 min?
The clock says 7 h 31 min
